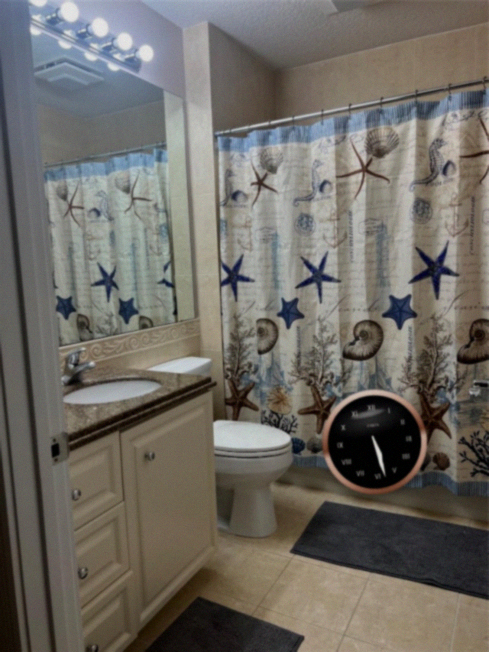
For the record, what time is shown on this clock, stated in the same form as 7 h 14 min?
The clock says 5 h 28 min
